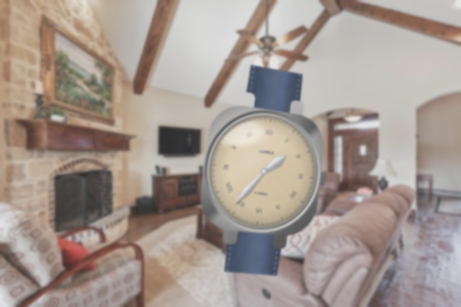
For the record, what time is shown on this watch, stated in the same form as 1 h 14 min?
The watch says 1 h 36 min
